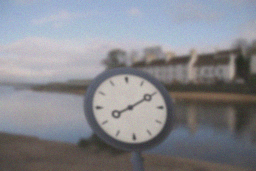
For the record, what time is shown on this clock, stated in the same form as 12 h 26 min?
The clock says 8 h 10 min
